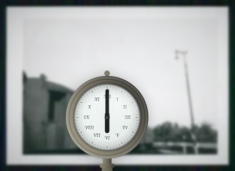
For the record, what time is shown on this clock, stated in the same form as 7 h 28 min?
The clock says 6 h 00 min
